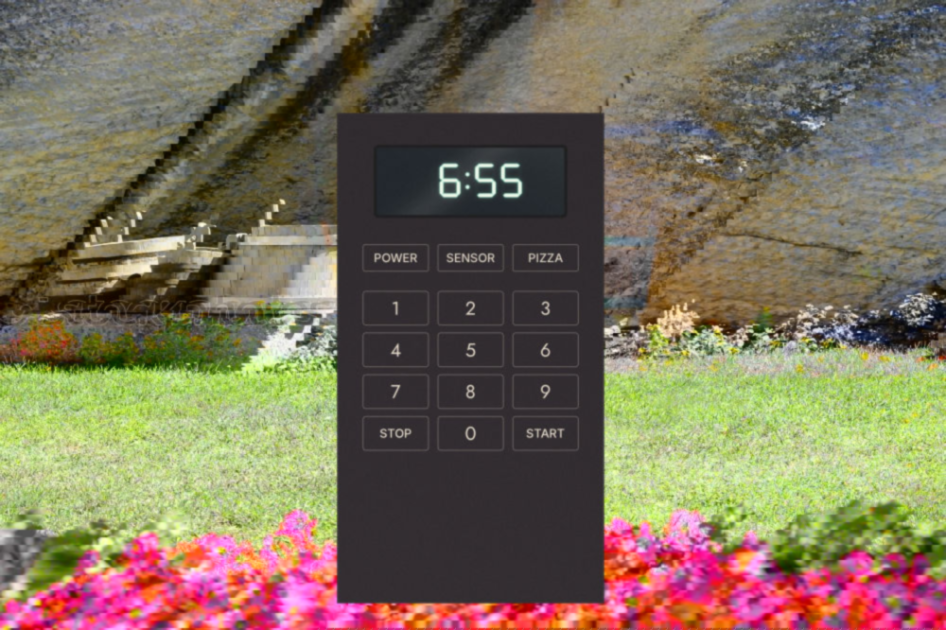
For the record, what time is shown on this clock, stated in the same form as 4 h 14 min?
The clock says 6 h 55 min
